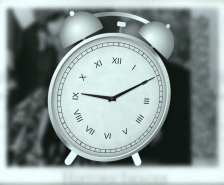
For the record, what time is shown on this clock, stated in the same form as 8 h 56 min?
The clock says 9 h 10 min
